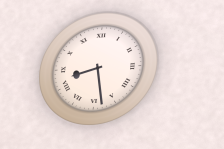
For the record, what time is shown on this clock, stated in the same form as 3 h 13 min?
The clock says 8 h 28 min
